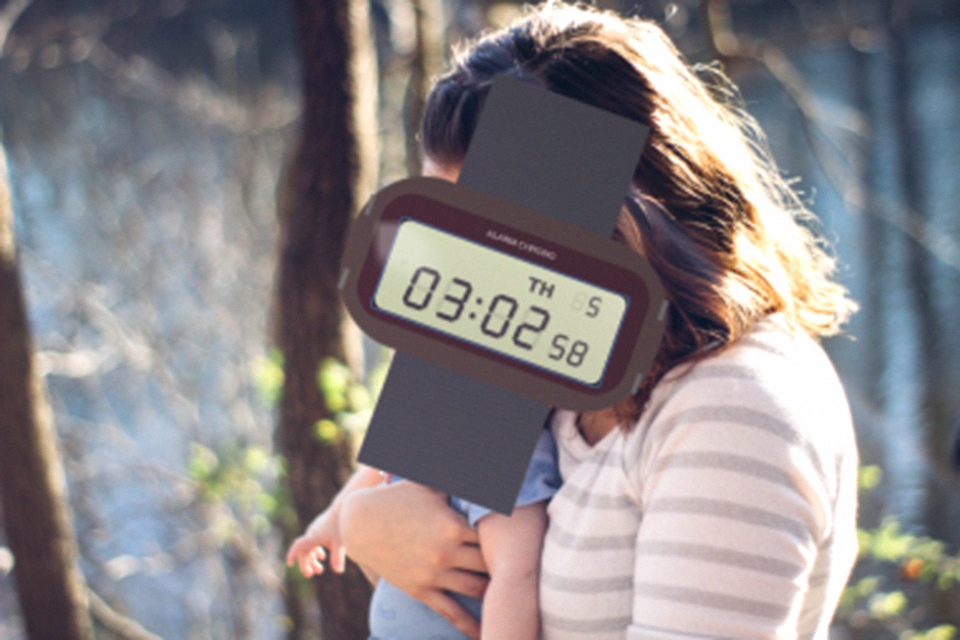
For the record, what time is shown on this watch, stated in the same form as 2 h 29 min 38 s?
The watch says 3 h 02 min 58 s
